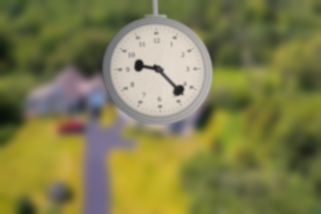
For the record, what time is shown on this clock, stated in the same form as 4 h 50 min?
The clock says 9 h 23 min
